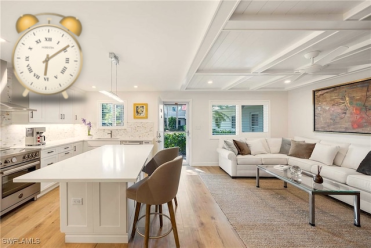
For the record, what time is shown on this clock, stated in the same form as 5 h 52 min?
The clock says 6 h 09 min
